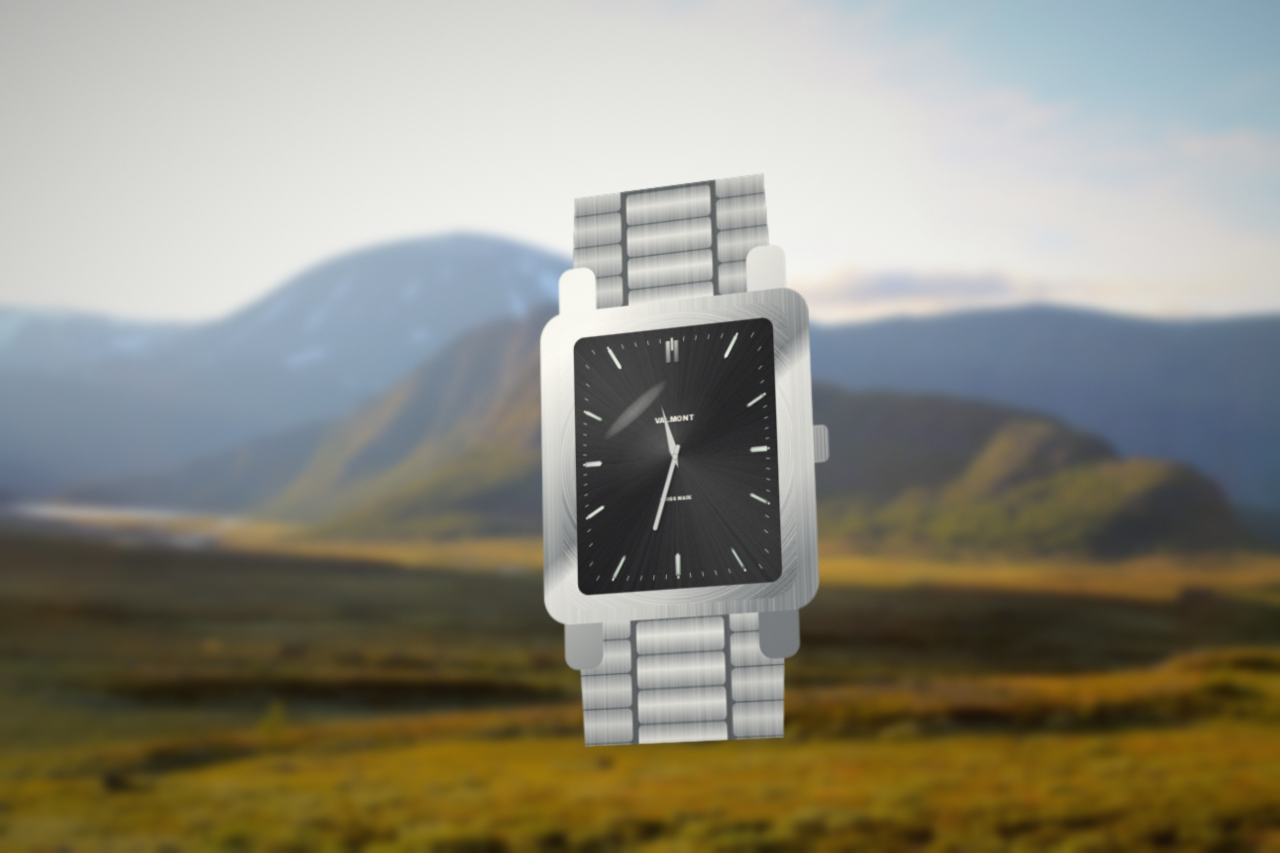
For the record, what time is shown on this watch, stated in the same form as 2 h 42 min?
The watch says 11 h 33 min
